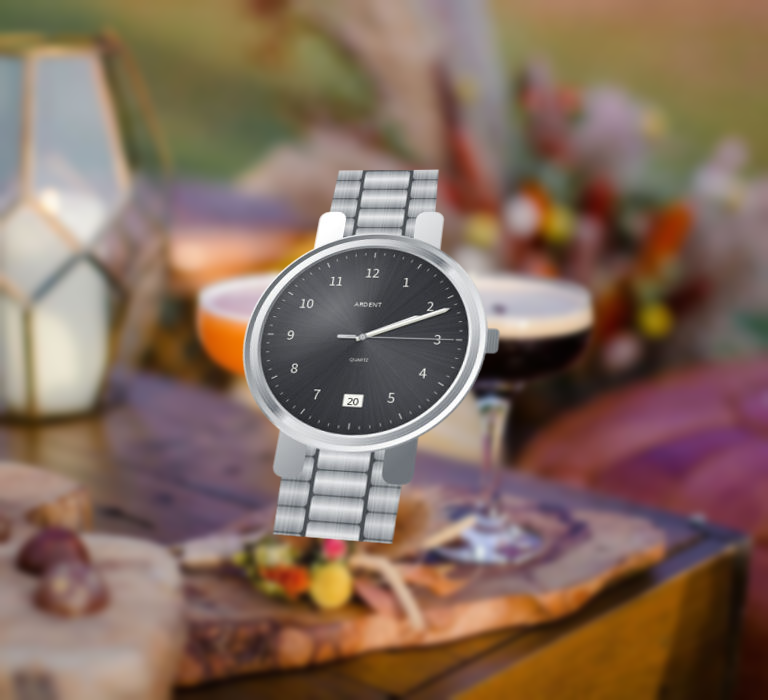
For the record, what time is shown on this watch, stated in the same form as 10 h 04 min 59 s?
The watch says 2 h 11 min 15 s
